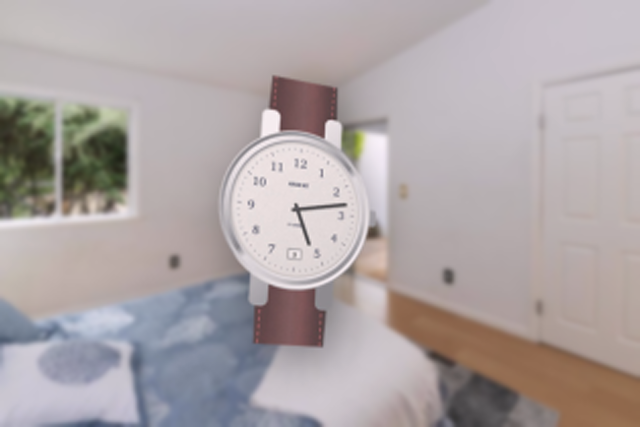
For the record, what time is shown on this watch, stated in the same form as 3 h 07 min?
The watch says 5 h 13 min
